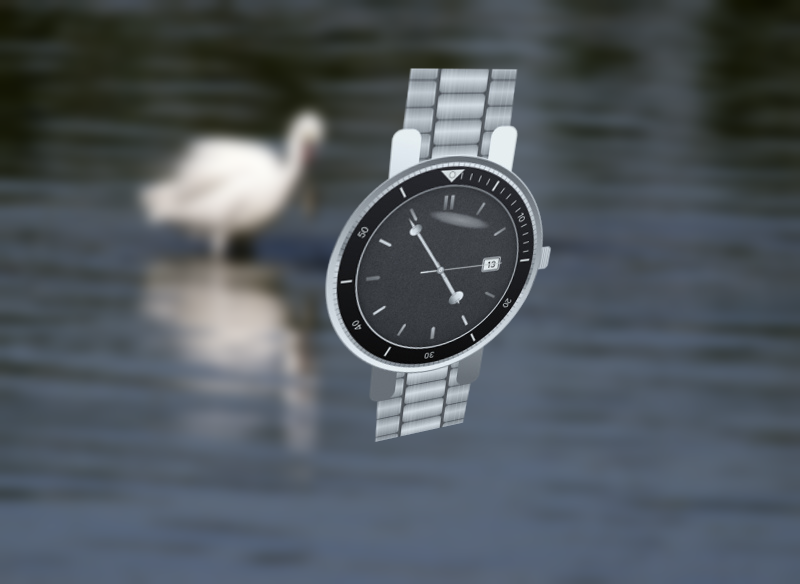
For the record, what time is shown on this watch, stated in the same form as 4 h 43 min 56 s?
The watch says 4 h 54 min 15 s
